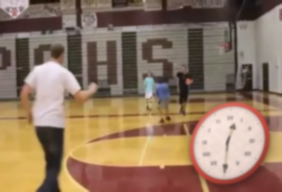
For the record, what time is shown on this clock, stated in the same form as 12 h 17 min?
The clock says 12 h 30 min
